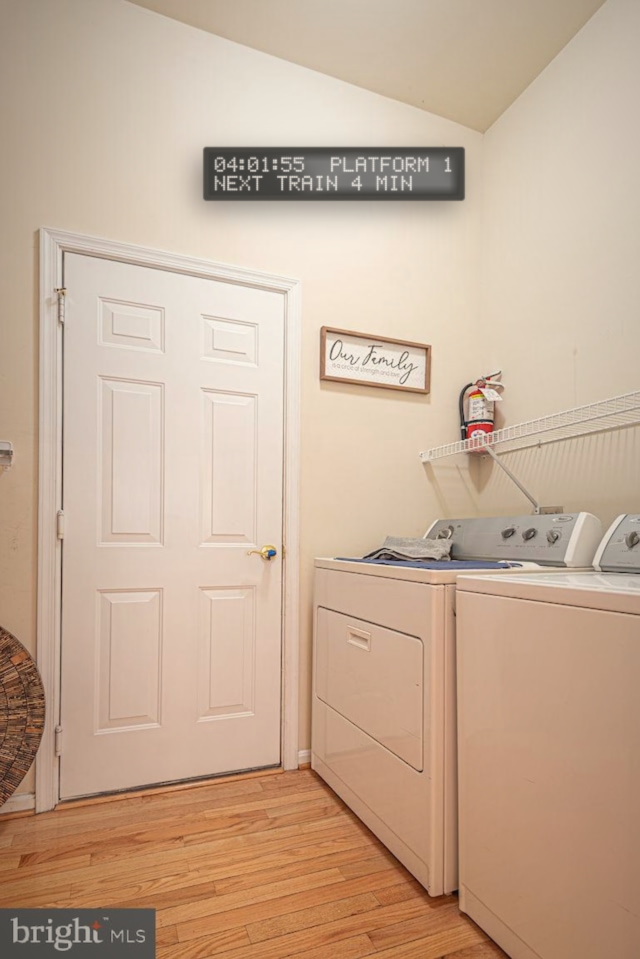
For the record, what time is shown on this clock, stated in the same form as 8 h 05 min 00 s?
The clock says 4 h 01 min 55 s
